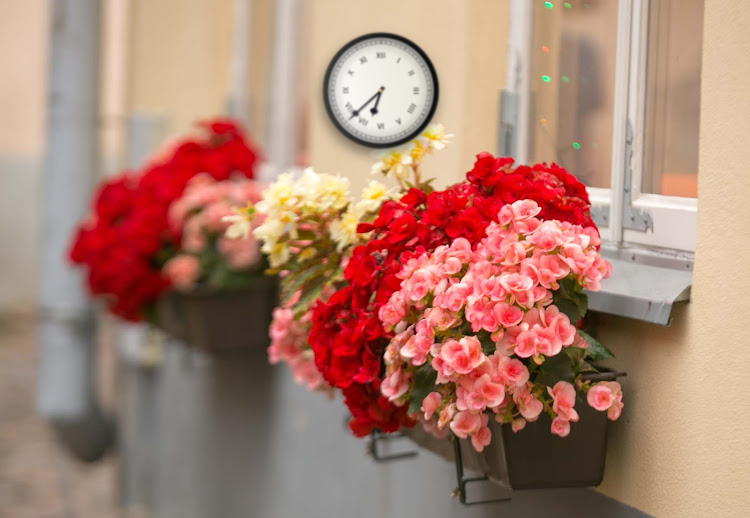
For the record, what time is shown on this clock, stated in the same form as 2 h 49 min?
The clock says 6 h 38 min
